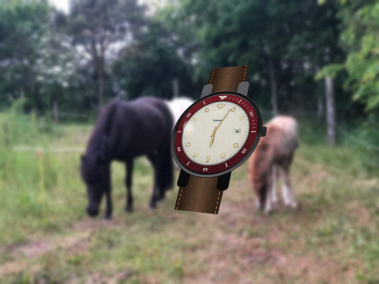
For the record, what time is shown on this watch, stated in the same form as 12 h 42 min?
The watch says 6 h 04 min
